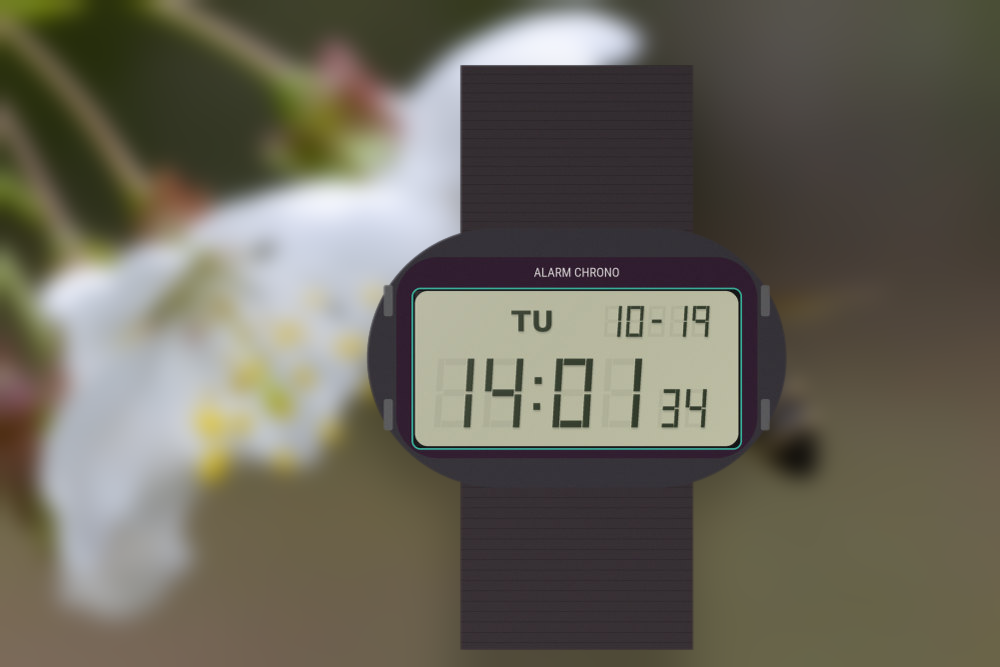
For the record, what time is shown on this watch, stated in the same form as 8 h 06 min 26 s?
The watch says 14 h 01 min 34 s
